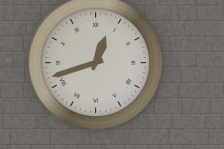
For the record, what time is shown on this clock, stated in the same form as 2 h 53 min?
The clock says 12 h 42 min
